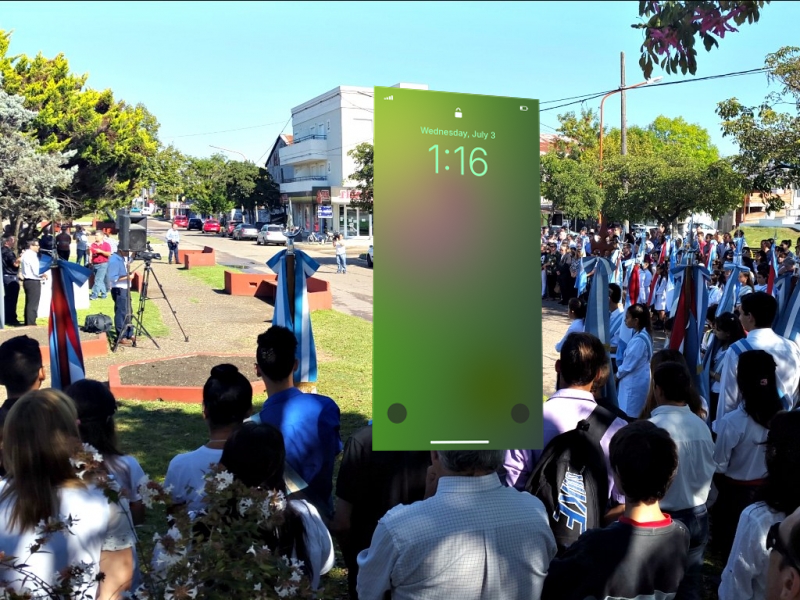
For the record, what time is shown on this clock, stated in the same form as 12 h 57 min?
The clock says 1 h 16 min
